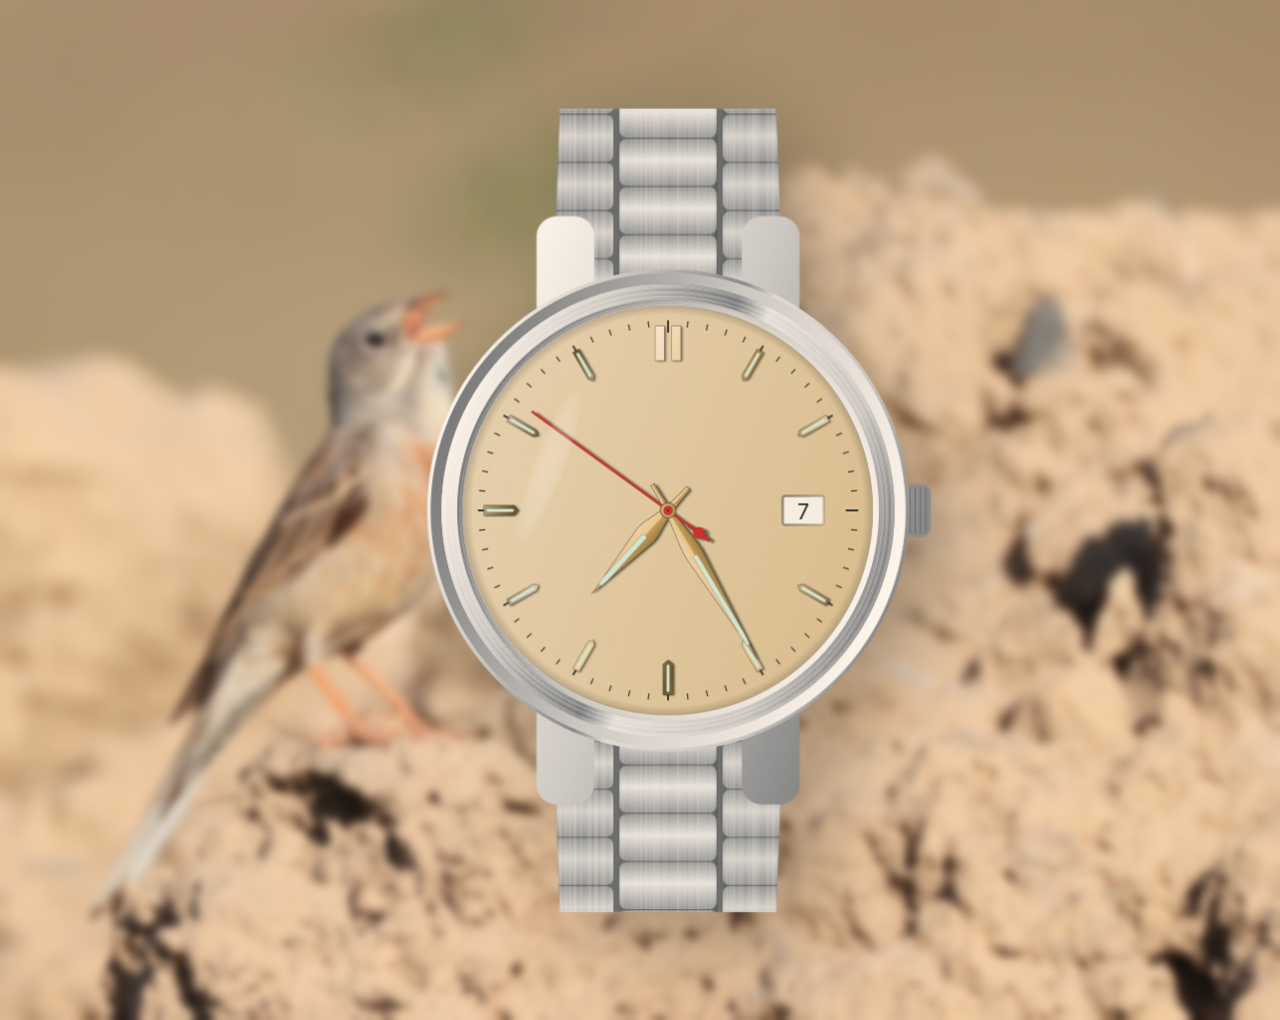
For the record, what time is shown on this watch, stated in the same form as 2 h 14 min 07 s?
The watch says 7 h 24 min 51 s
